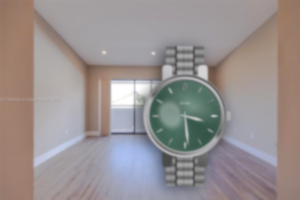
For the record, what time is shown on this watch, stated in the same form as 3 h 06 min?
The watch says 3 h 29 min
